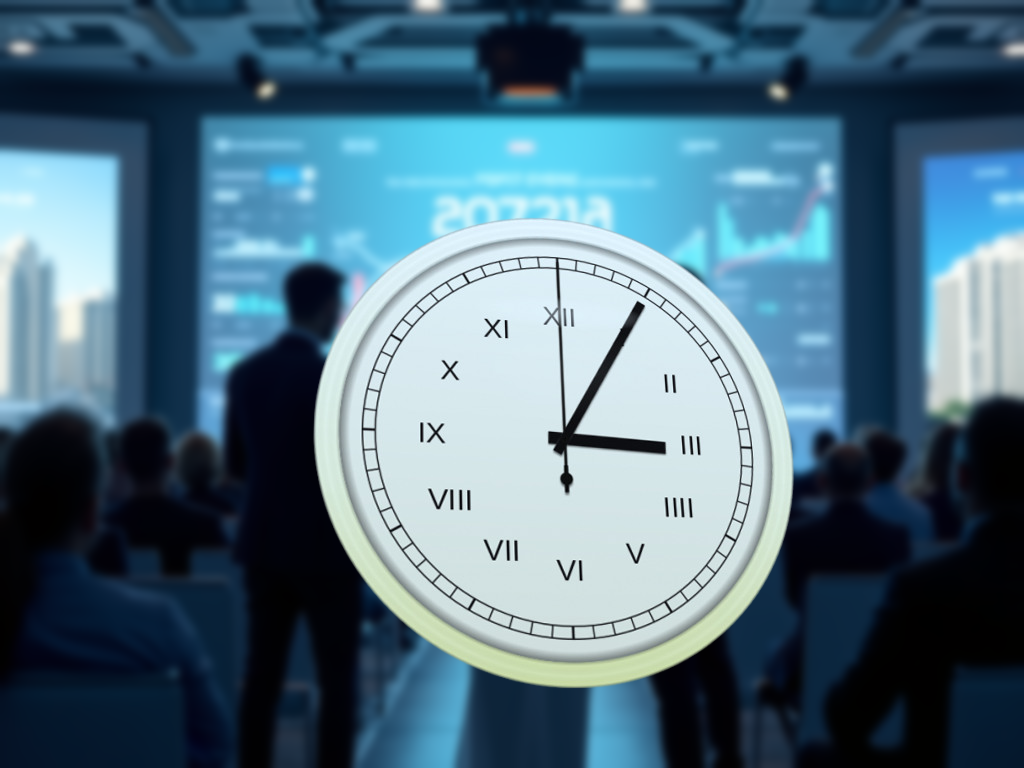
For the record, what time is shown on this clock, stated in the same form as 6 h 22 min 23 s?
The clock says 3 h 05 min 00 s
